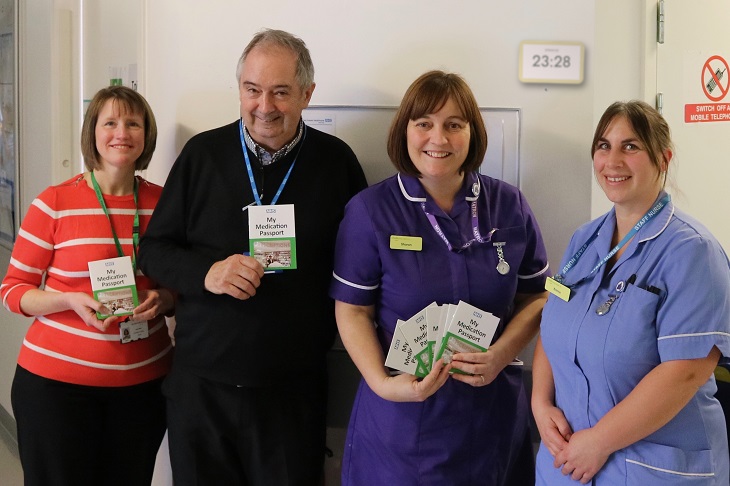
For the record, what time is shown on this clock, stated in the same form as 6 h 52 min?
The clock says 23 h 28 min
